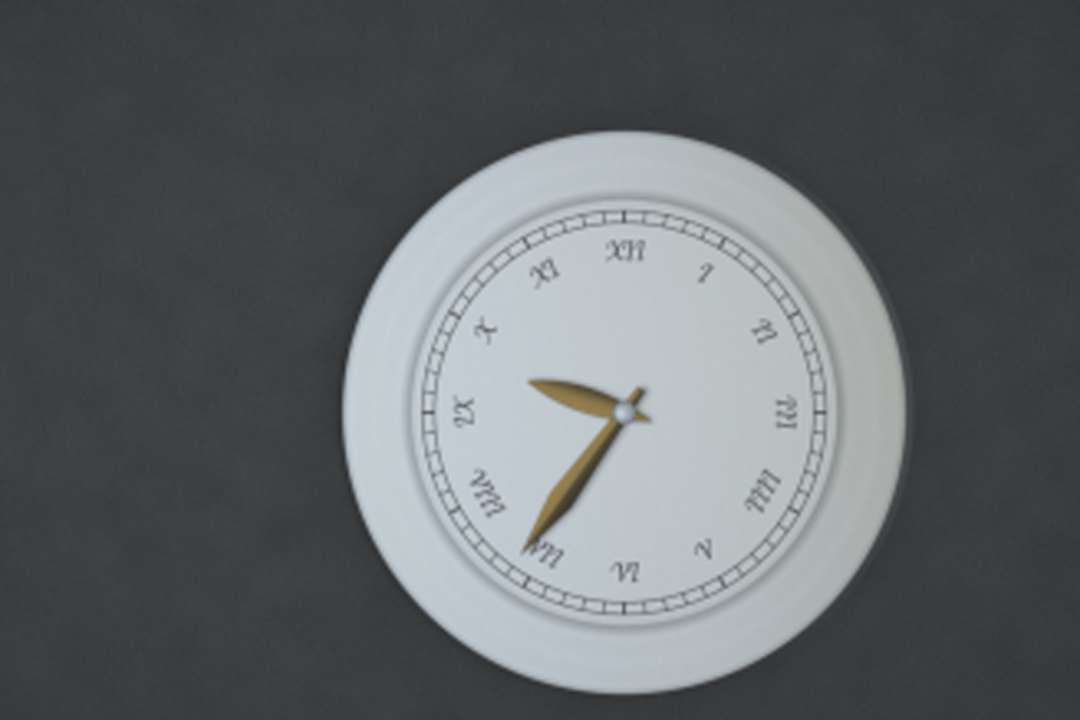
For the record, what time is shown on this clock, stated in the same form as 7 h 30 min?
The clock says 9 h 36 min
